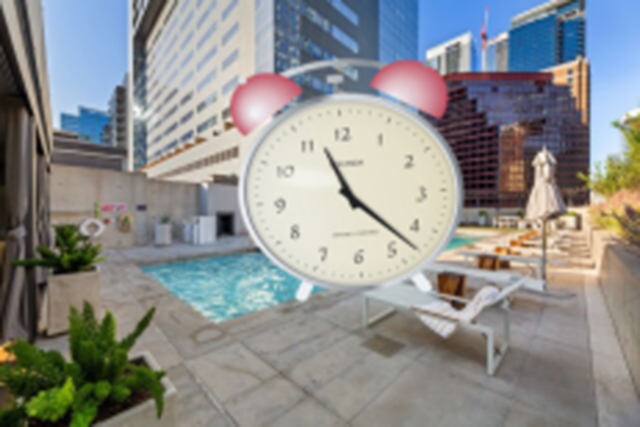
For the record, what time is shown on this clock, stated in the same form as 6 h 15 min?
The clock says 11 h 23 min
